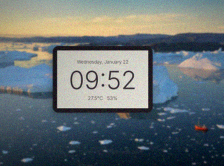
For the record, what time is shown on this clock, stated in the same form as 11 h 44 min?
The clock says 9 h 52 min
